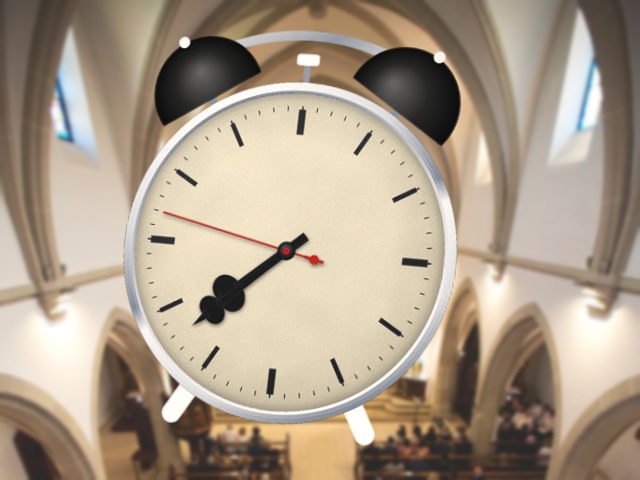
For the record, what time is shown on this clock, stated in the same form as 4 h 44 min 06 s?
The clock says 7 h 37 min 47 s
